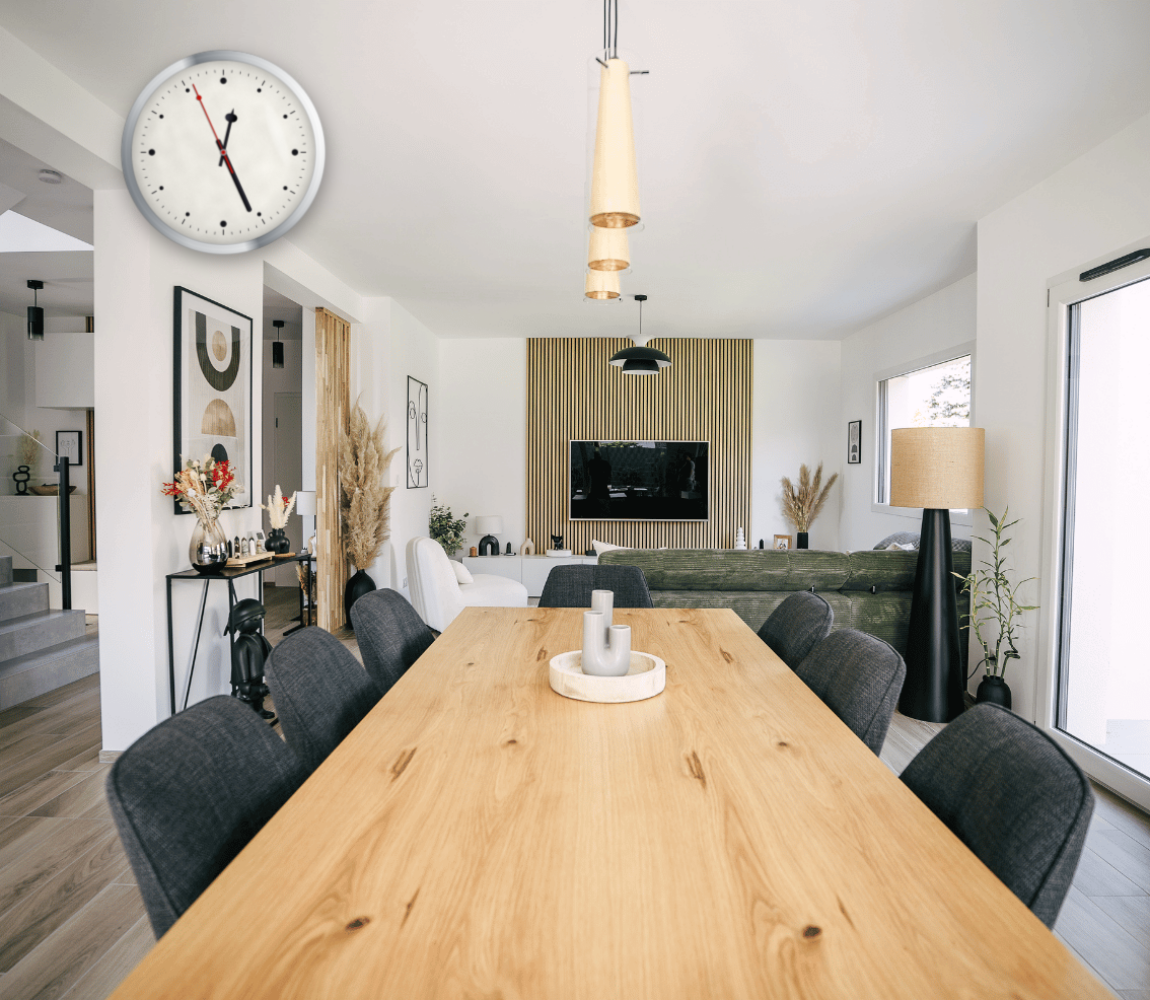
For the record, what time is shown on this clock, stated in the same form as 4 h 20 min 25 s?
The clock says 12 h 25 min 56 s
